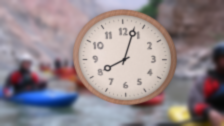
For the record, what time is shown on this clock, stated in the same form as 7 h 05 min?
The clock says 8 h 03 min
